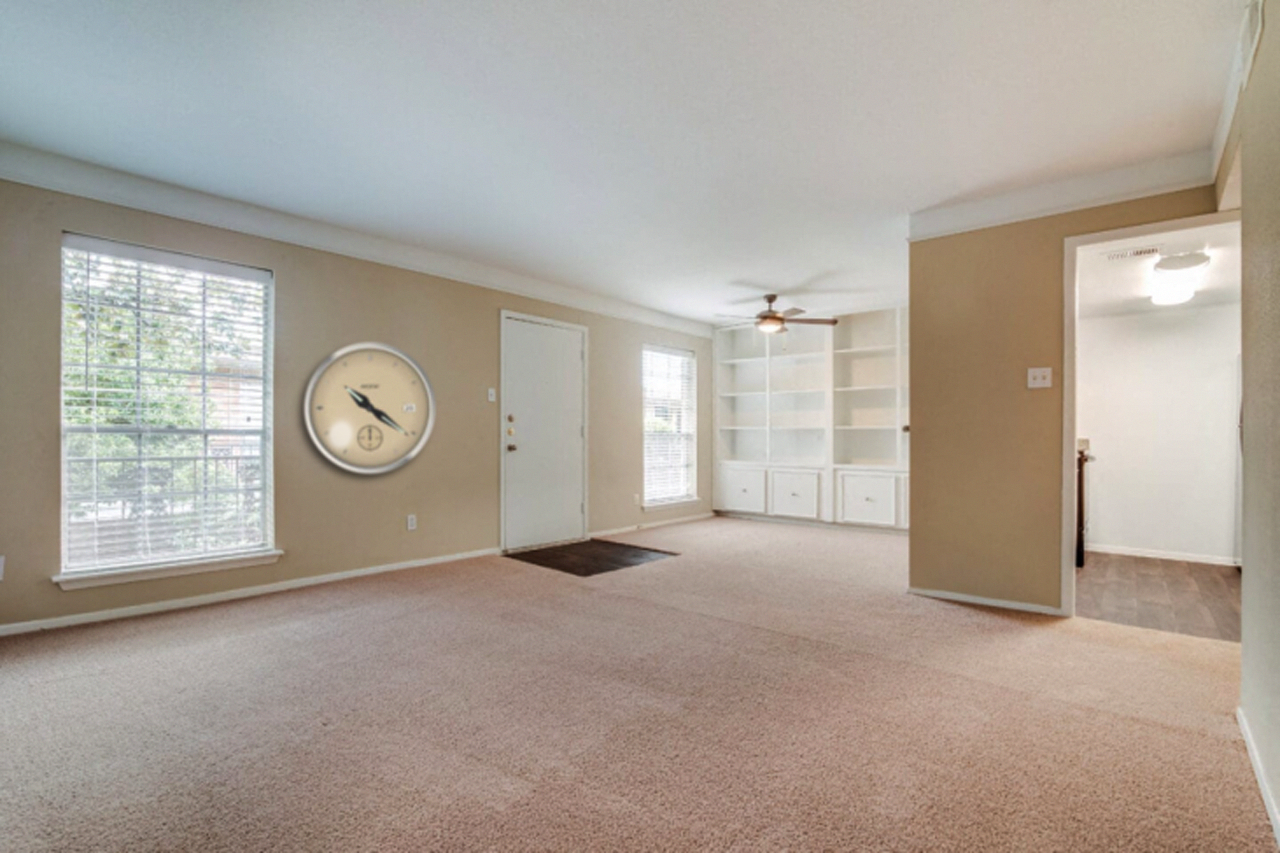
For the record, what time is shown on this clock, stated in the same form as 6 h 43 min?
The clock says 10 h 21 min
